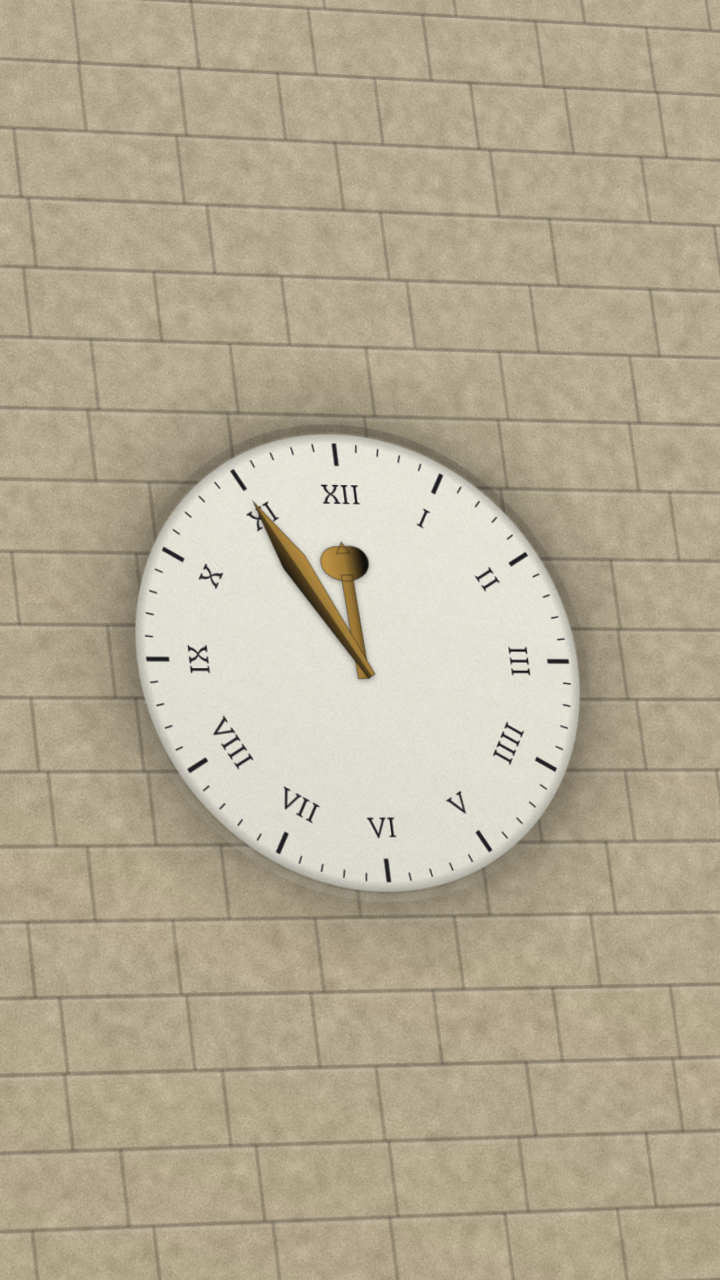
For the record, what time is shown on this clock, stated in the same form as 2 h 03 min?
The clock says 11 h 55 min
